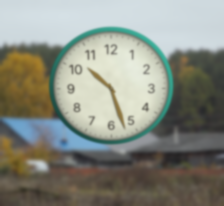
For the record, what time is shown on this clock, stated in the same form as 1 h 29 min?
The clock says 10 h 27 min
